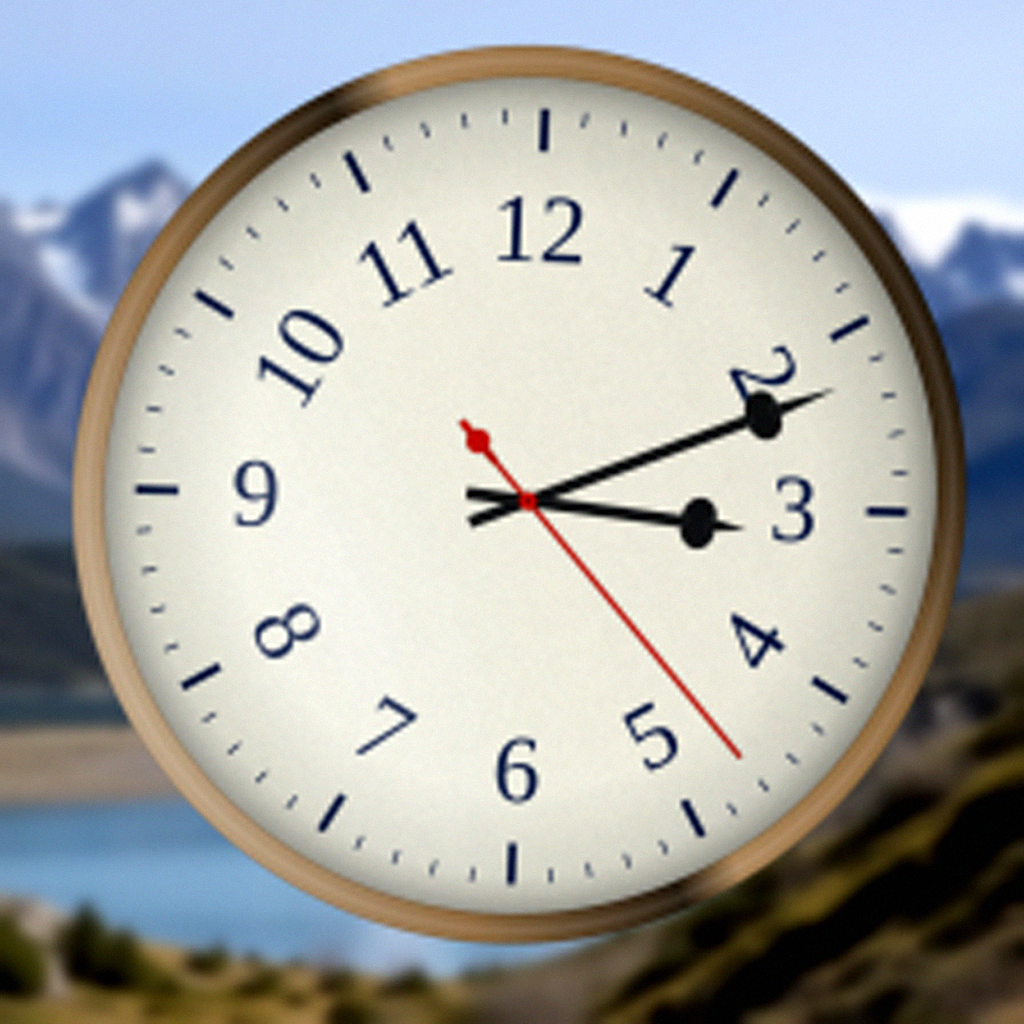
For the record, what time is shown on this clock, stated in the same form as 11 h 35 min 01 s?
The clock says 3 h 11 min 23 s
